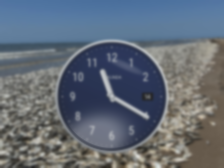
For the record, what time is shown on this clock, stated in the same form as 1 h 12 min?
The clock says 11 h 20 min
